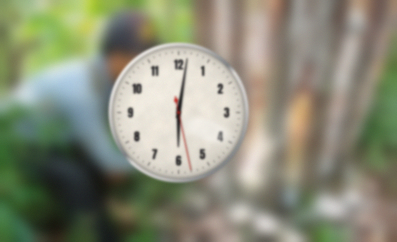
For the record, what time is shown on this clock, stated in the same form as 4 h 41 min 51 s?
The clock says 6 h 01 min 28 s
